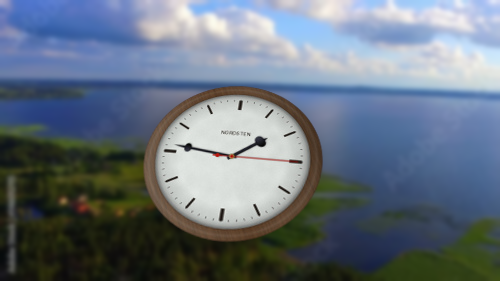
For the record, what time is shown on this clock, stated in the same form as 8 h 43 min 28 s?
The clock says 1 h 46 min 15 s
